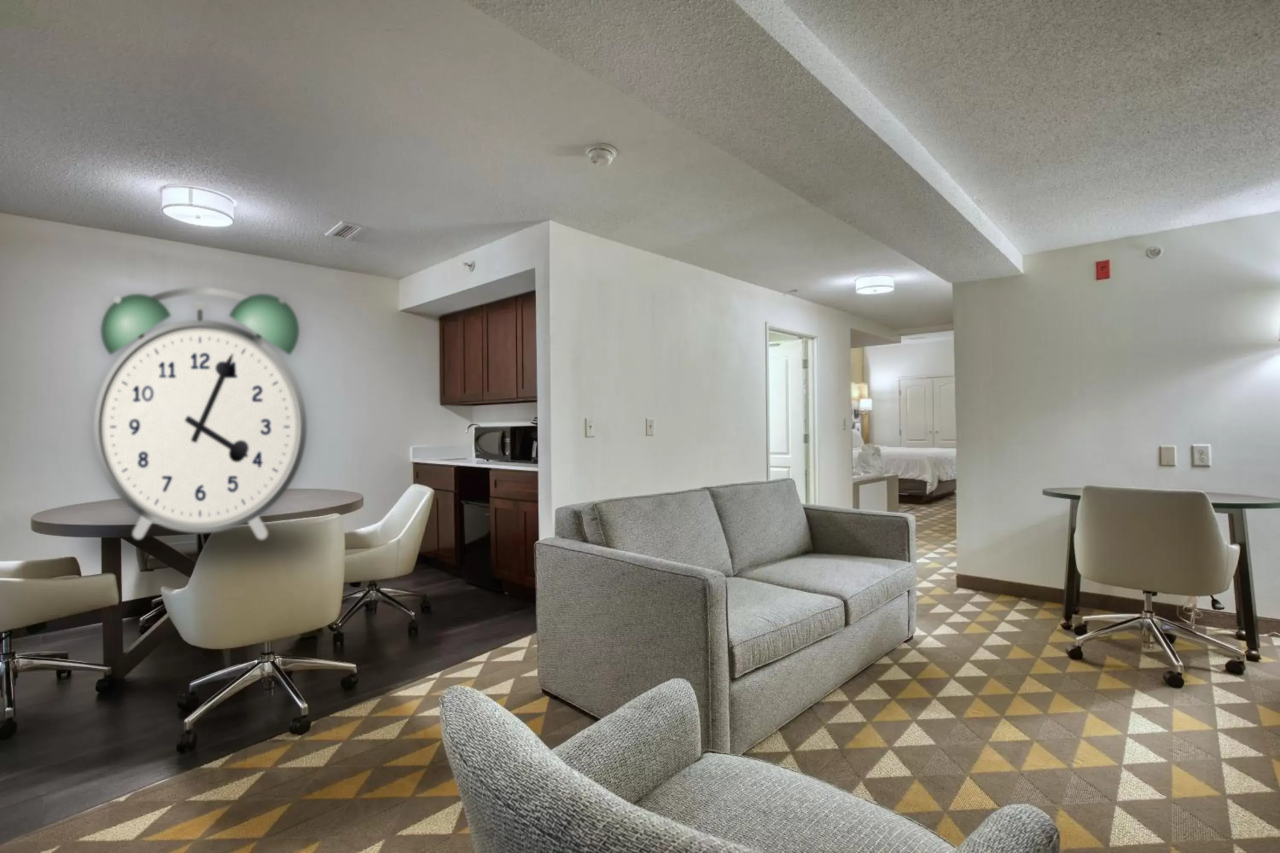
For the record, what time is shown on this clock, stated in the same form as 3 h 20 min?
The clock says 4 h 04 min
